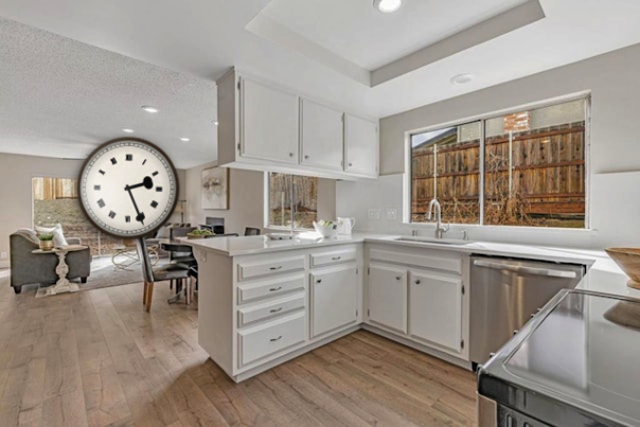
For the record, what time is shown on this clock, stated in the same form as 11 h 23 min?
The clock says 2 h 26 min
